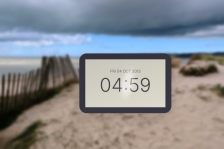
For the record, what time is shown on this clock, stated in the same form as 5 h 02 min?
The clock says 4 h 59 min
